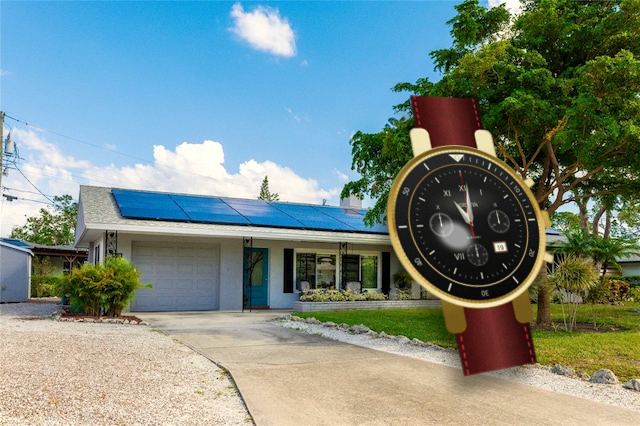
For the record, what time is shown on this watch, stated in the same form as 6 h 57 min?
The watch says 11 h 01 min
